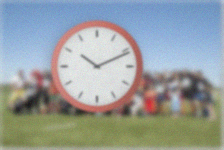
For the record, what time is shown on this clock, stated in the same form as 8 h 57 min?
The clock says 10 h 11 min
